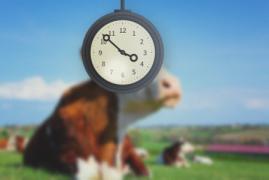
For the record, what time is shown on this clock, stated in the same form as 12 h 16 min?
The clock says 3 h 52 min
